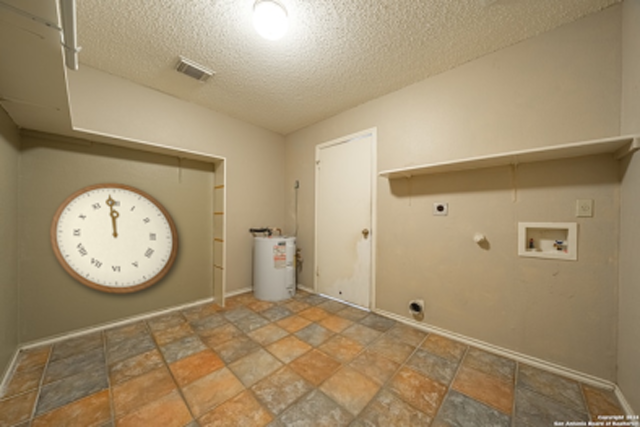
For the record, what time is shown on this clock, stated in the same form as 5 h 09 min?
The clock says 11 h 59 min
